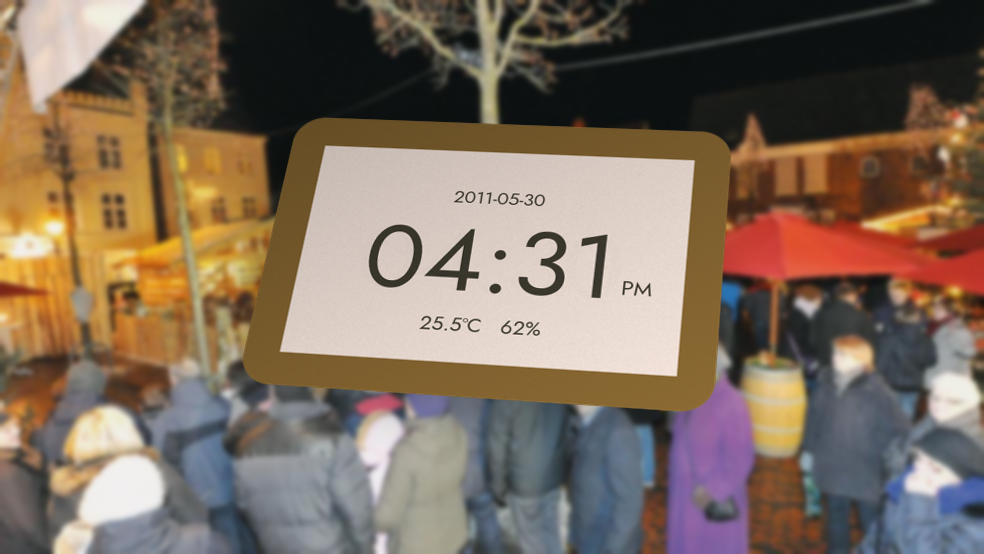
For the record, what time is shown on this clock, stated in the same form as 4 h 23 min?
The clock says 4 h 31 min
